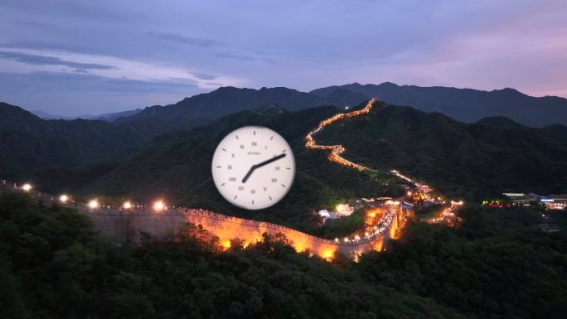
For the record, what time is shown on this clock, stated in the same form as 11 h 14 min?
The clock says 7 h 11 min
